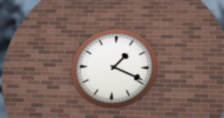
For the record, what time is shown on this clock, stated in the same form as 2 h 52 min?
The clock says 1 h 19 min
